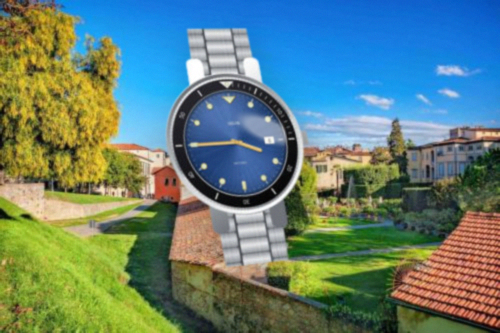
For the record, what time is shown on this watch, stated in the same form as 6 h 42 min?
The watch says 3 h 45 min
